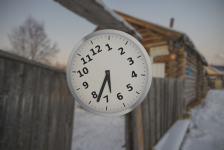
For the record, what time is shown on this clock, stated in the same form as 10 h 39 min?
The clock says 6 h 38 min
